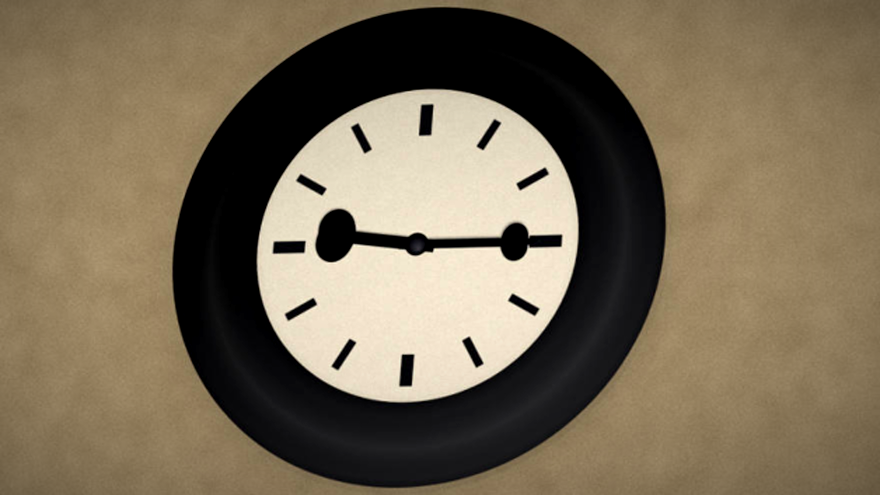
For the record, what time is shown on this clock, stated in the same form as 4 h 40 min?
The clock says 9 h 15 min
